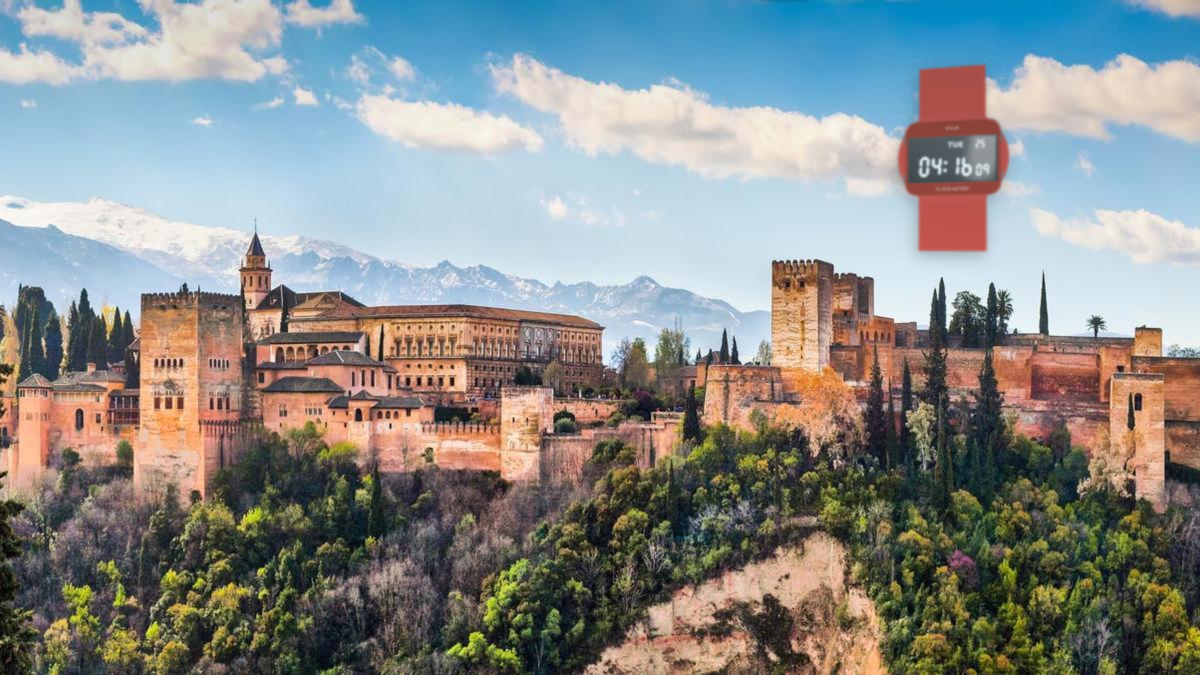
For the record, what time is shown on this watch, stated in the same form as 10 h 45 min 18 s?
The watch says 4 h 16 min 09 s
